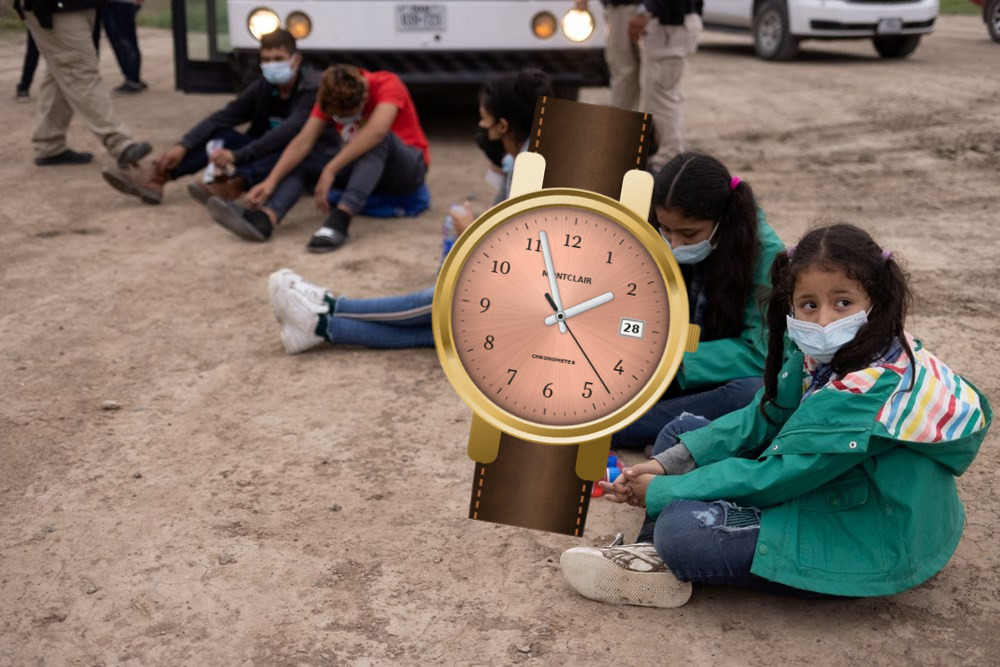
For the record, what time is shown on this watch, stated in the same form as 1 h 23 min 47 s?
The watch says 1 h 56 min 23 s
